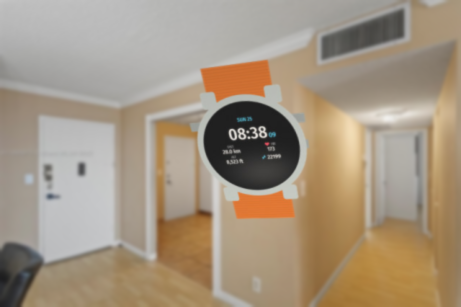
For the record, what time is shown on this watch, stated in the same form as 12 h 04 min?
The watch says 8 h 38 min
